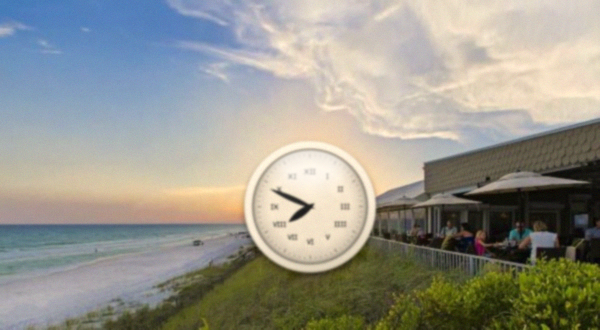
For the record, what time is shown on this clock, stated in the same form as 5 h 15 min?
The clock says 7 h 49 min
